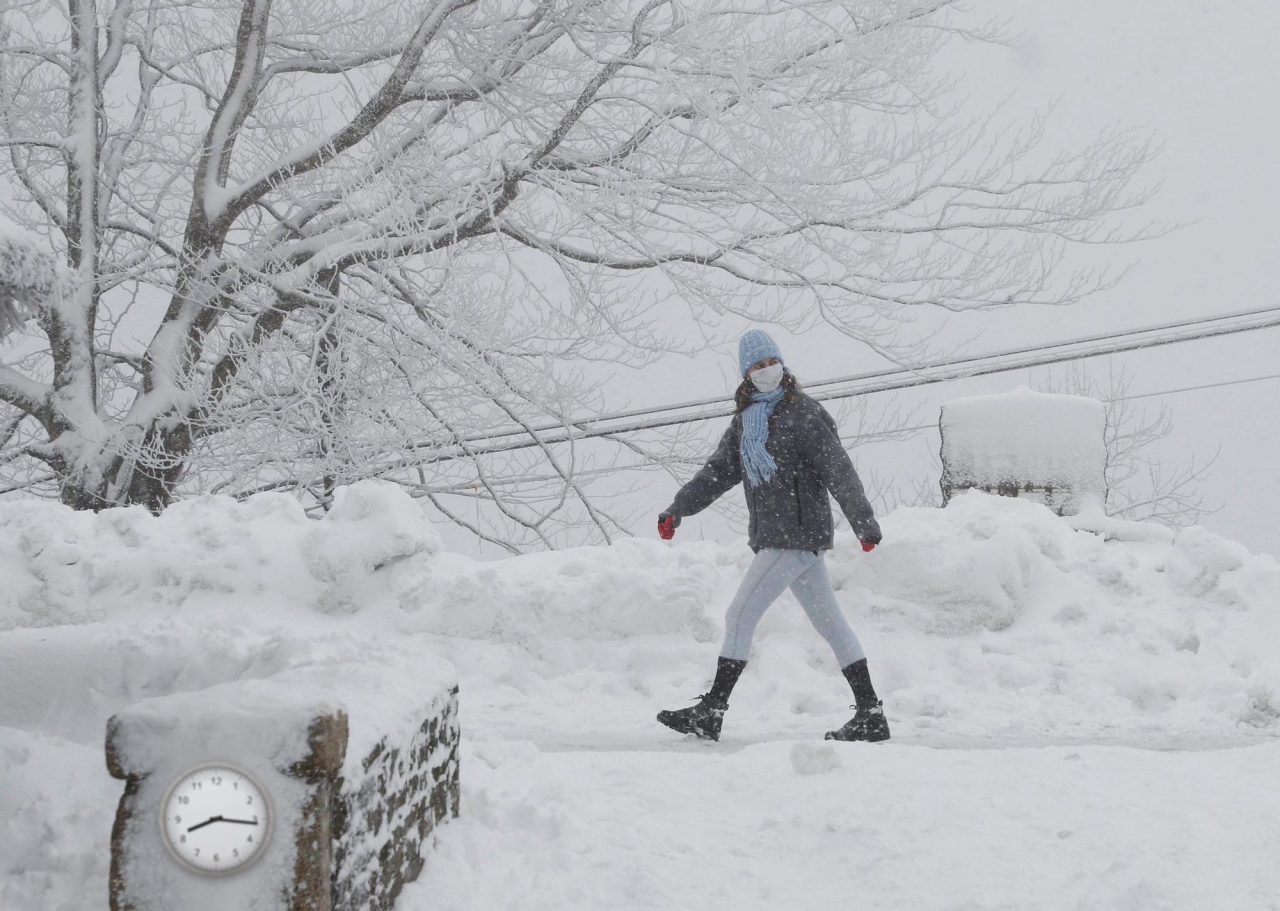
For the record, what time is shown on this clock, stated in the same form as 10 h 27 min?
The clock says 8 h 16 min
